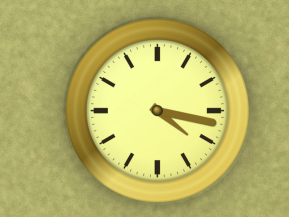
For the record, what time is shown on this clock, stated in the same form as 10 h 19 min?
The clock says 4 h 17 min
